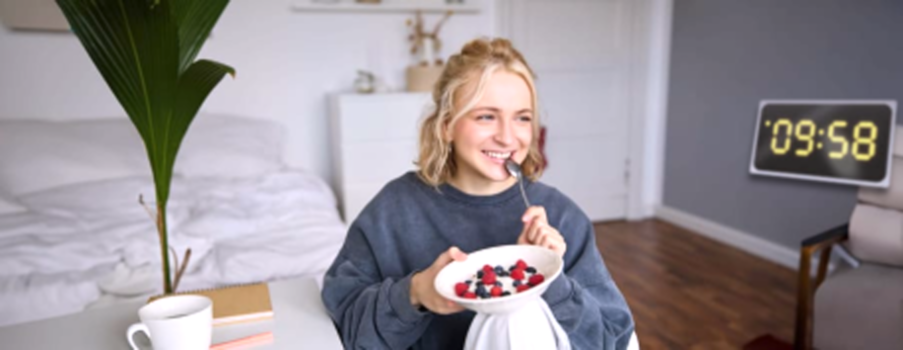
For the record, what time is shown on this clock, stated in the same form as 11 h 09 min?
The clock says 9 h 58 min
